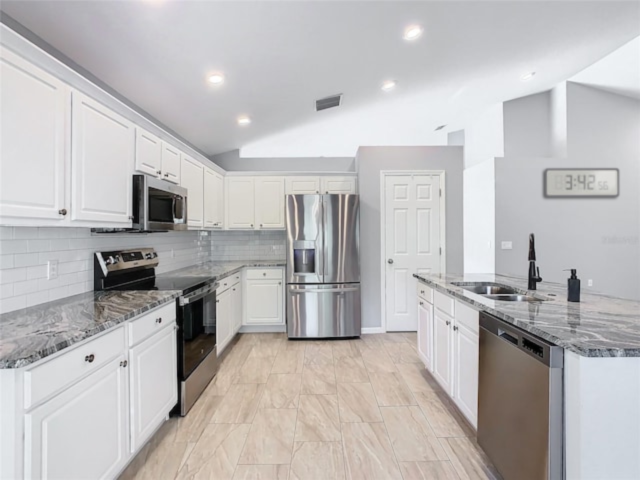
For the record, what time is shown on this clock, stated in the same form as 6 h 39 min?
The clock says 3 h 42 min
